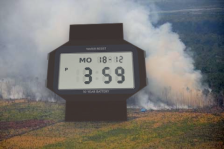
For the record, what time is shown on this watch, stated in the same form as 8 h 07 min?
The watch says 3 h 59 min
